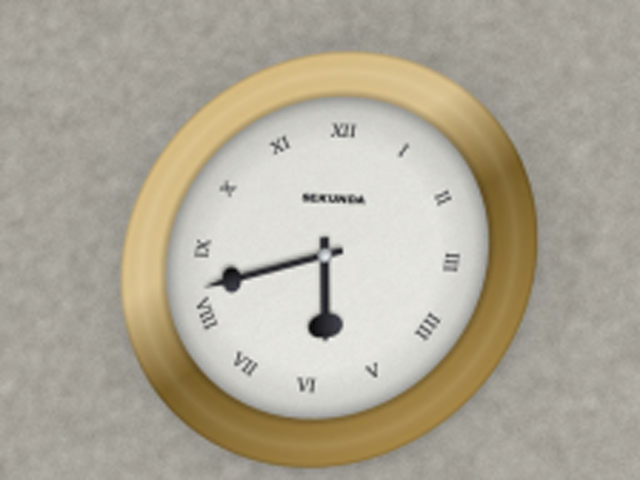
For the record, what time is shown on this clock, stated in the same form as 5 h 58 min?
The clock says 5 h 42 min
